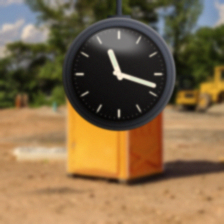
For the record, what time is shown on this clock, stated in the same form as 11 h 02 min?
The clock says 11 h 18 min
